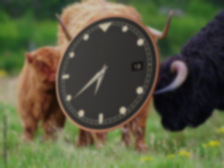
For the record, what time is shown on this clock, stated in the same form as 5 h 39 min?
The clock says 6 h 39 min
